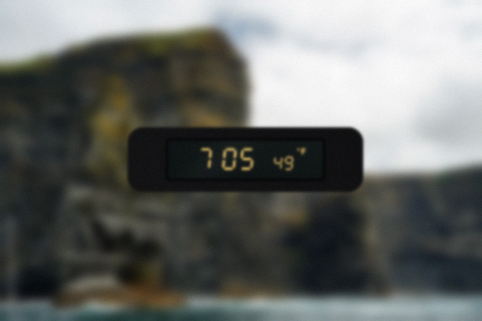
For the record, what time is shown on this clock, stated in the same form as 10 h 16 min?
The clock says 7 h 05 min
